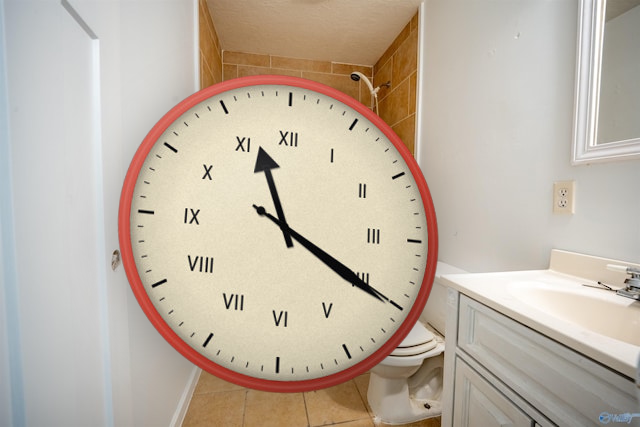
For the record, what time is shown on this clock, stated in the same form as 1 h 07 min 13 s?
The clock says 11 h 20 min 20 s
